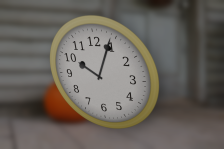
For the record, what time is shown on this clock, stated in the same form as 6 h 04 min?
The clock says 10 h 04 min
